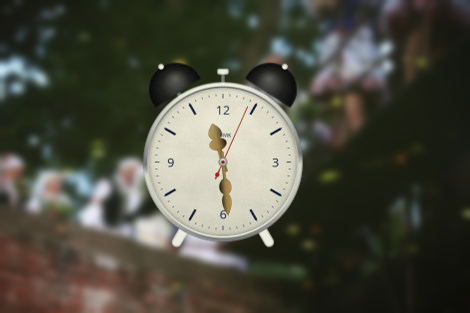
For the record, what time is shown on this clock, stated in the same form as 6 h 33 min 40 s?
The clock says 11 h 29 min 04 s
